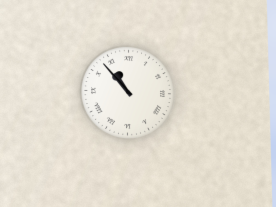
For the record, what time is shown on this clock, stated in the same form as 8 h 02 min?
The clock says 10 h 53 min
